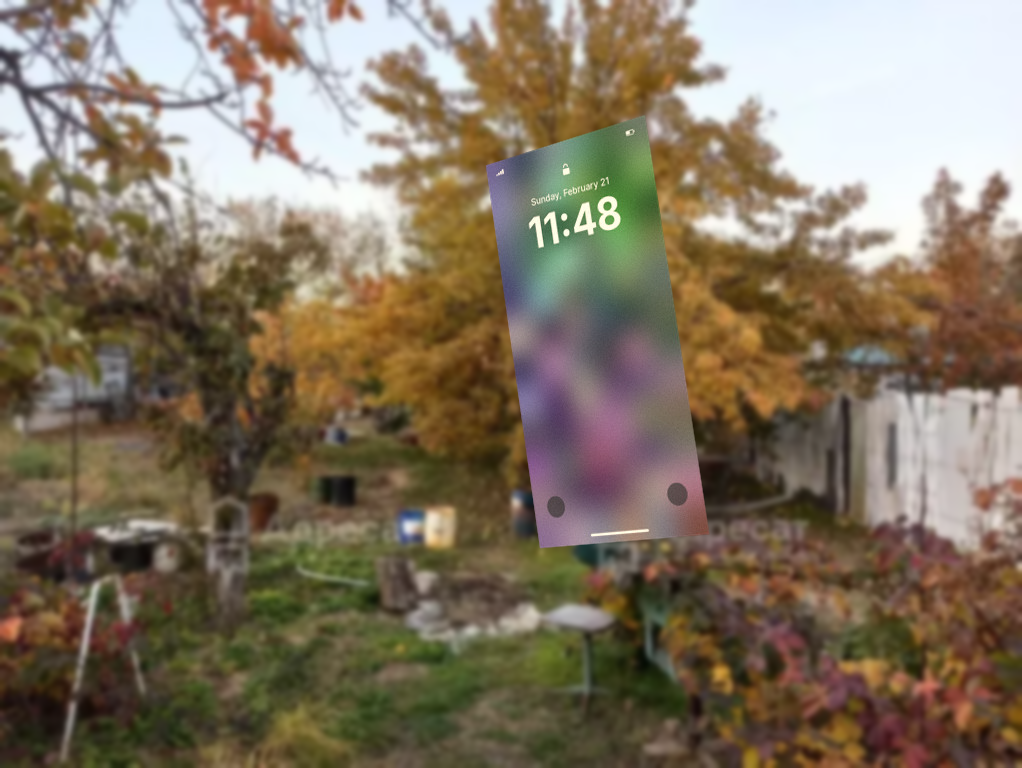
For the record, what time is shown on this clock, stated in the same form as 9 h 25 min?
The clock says 11 h 48 min
